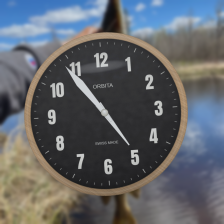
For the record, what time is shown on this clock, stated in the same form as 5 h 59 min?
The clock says 4 h 54 min
